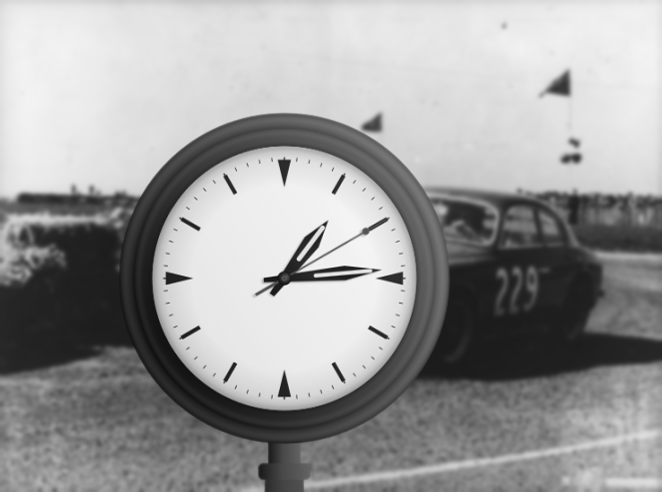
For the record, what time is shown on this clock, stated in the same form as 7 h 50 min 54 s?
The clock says 1 h 14 min 10 s
